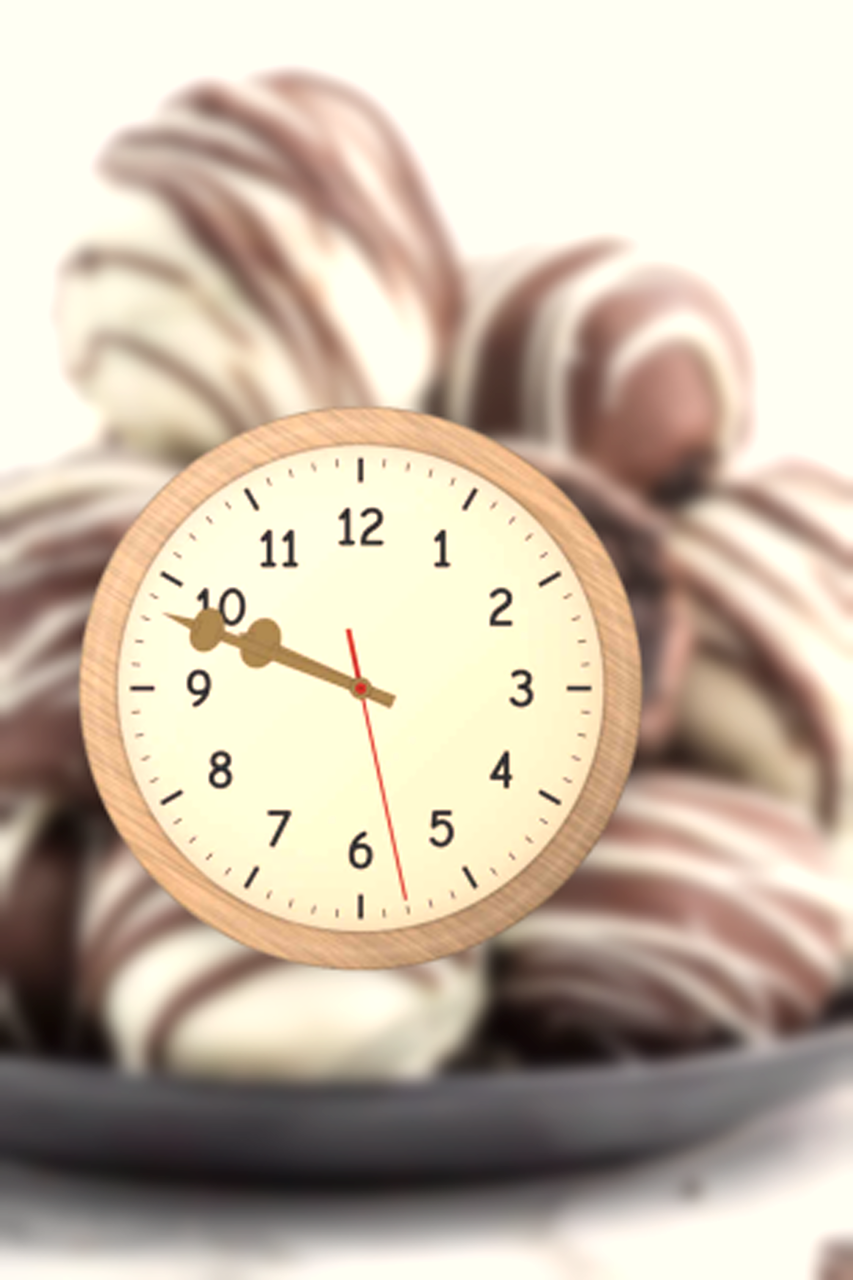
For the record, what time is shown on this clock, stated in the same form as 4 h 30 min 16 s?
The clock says 9 h 48 min 28 s
